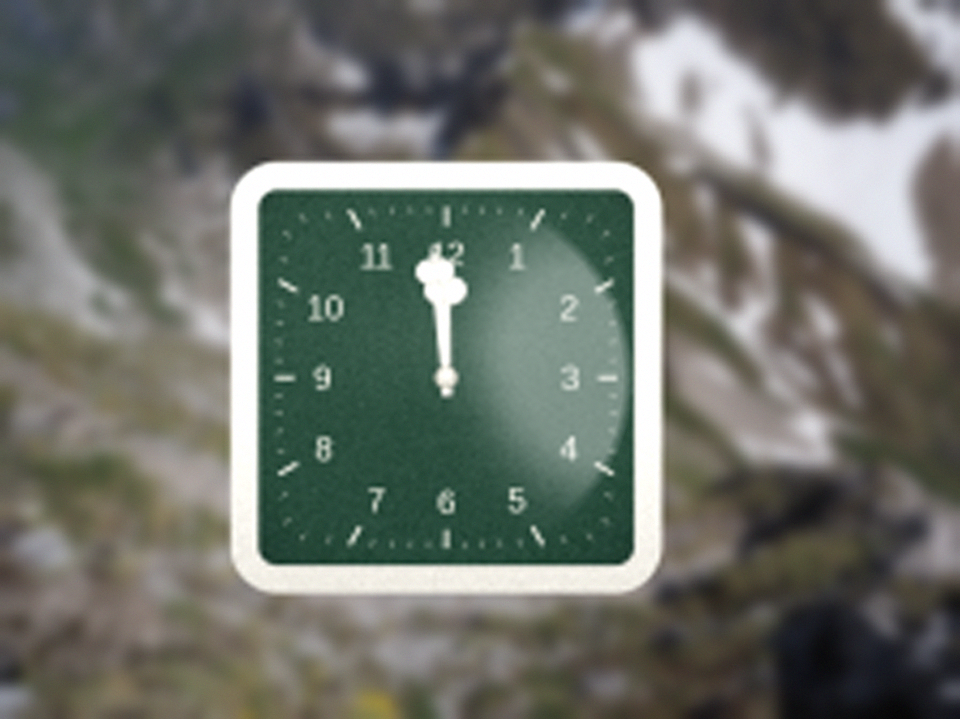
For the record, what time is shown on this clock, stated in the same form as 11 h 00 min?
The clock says 11 h 59 min
